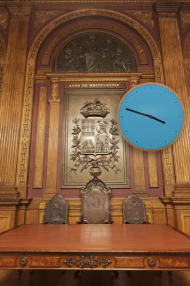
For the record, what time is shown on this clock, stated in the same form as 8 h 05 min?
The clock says 3 h 48 min
